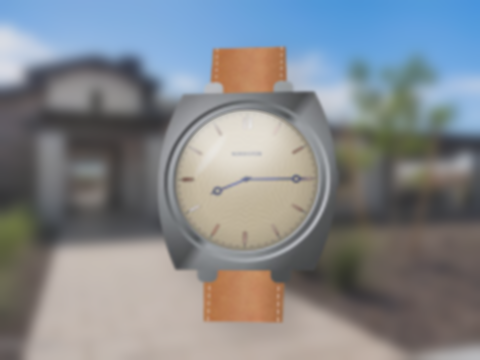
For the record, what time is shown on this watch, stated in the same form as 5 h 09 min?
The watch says 8 h 15 min
